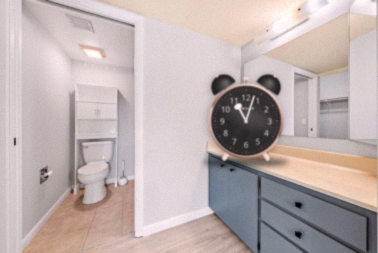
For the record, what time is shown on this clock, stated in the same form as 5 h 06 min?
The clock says 11 h 03 min
